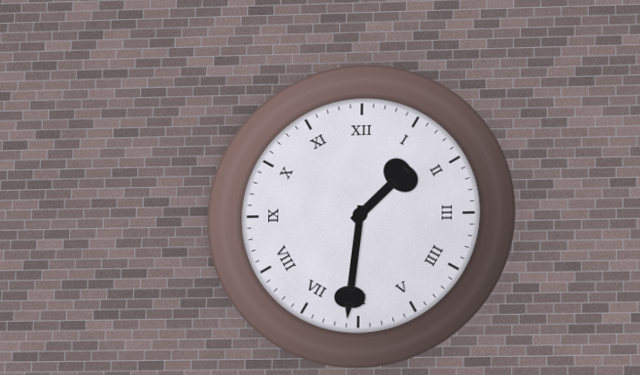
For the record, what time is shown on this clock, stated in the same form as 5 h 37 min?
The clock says 1 h 31 min
